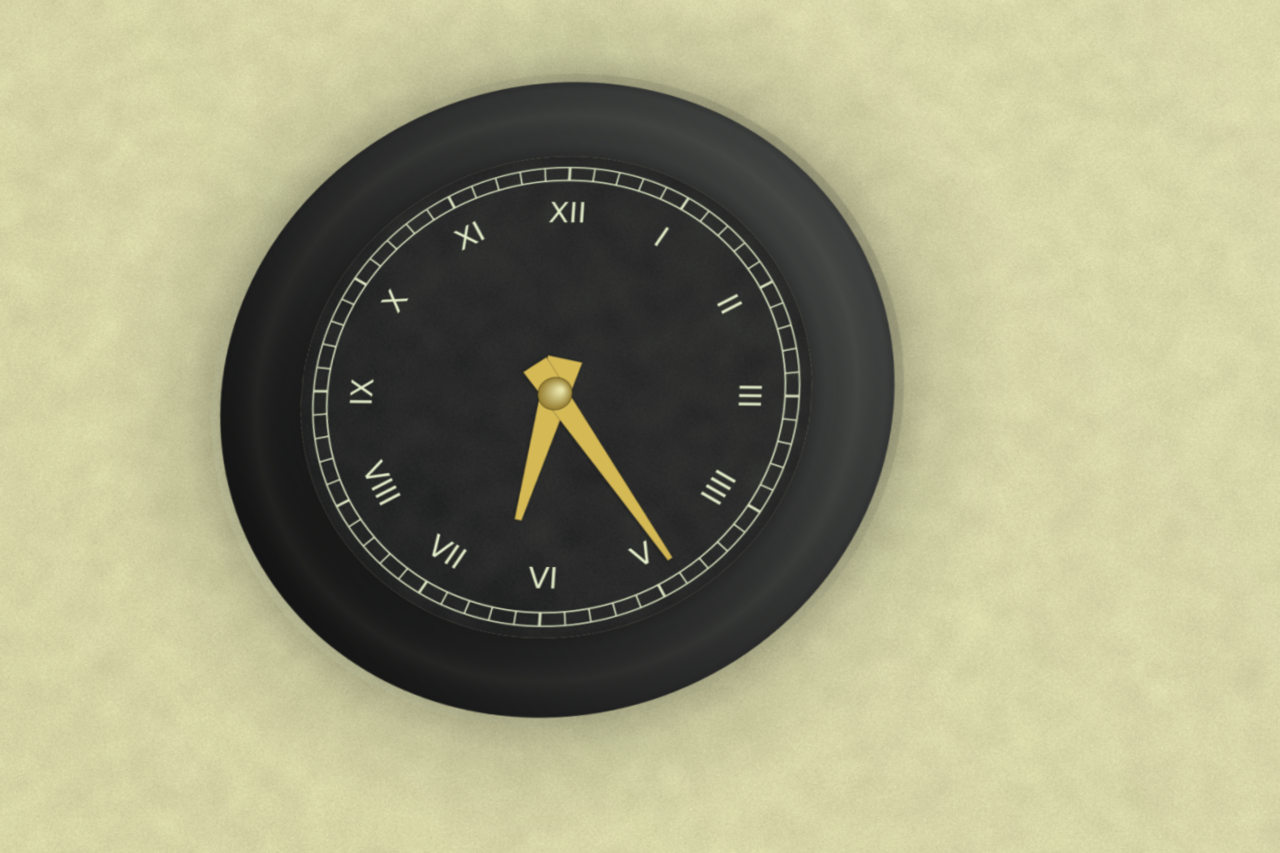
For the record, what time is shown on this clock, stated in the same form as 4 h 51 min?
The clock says 6 h 24 min
